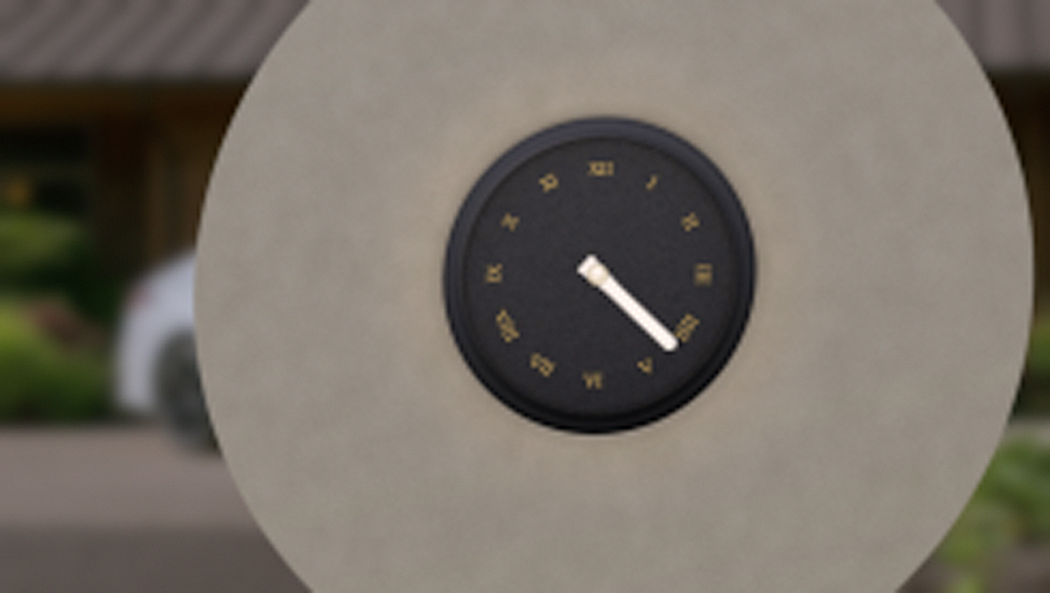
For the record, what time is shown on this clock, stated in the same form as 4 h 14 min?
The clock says 4 h 22 min
